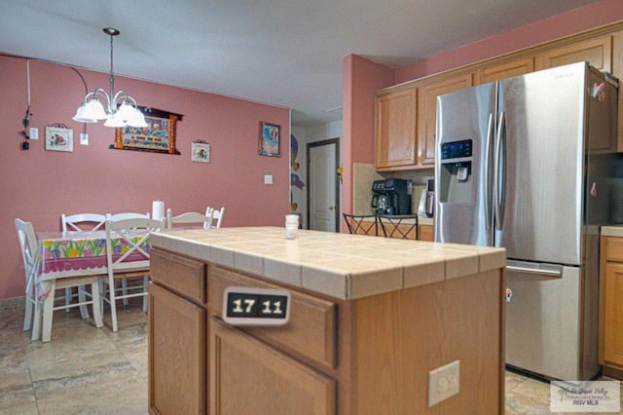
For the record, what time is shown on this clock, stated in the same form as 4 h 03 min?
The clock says 17 h 11 min
